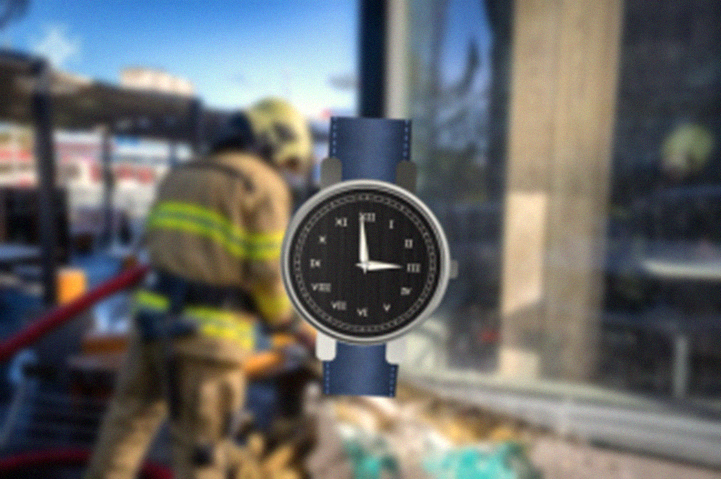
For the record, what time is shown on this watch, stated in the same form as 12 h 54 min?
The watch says 2 h 59 min
